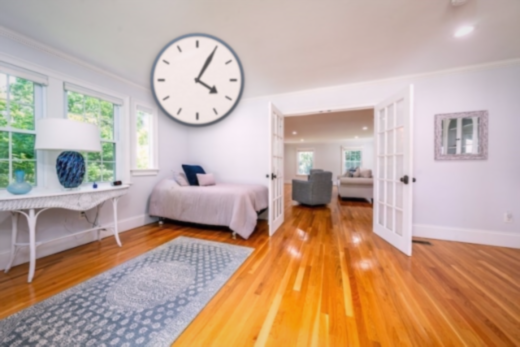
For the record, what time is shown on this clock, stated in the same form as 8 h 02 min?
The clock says 4 h 05 min
